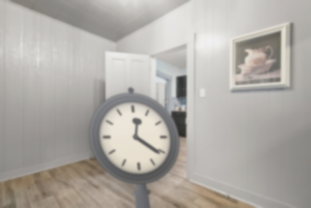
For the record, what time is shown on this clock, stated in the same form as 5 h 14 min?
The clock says 12 h 21 min
